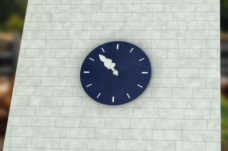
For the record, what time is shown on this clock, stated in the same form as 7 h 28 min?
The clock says 10 h 53 min
